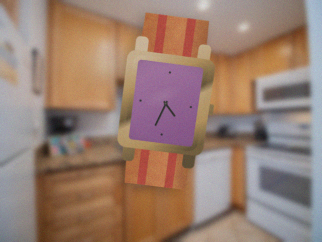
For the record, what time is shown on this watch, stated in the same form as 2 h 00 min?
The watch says 4 h 33 min
